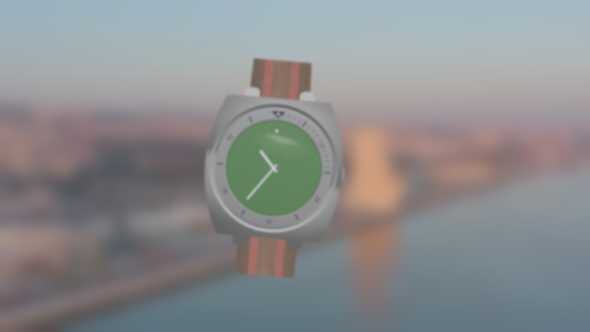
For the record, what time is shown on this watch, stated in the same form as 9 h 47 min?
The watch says 10 h 36 min
